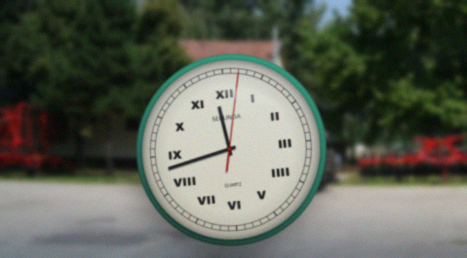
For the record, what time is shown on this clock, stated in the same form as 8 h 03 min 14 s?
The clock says 11 h 43 min 02 s
